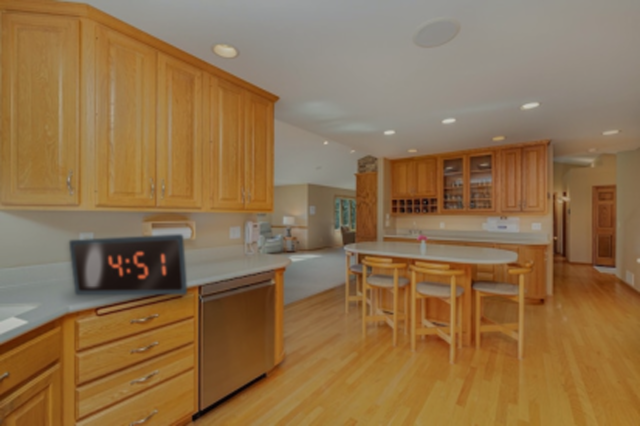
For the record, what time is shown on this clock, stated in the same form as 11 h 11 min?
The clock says 4 h 51 min
